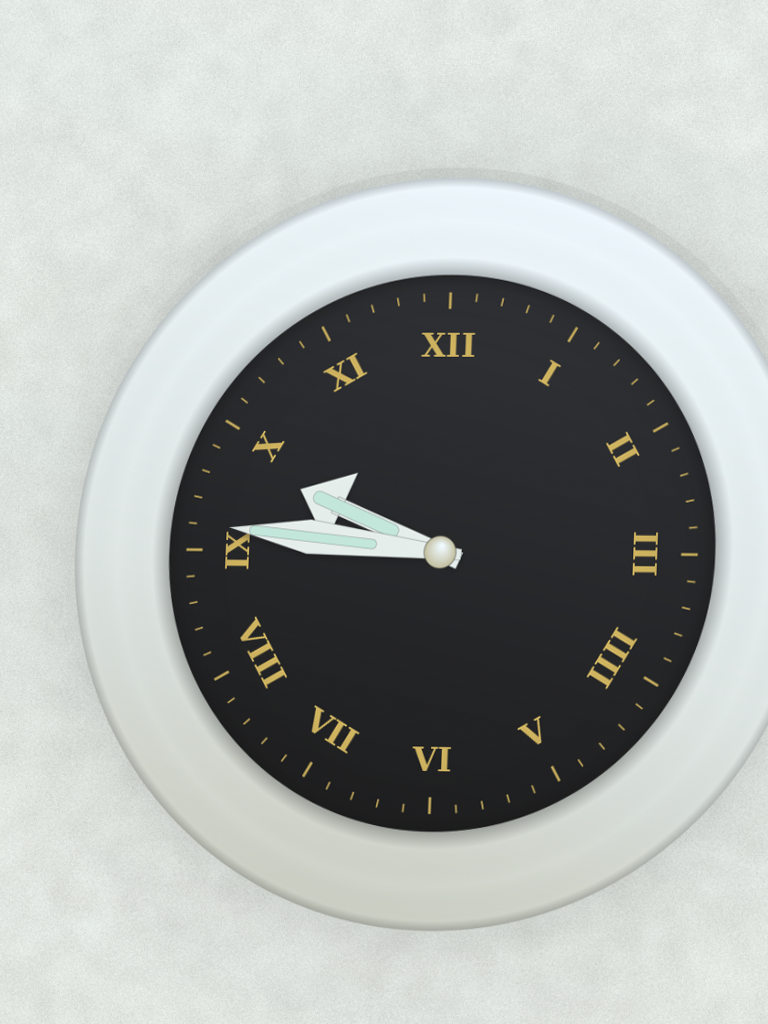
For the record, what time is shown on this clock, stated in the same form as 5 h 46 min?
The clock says 9 h 46 min
